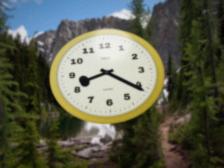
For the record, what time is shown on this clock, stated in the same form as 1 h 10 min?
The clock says 8 h 21 min
